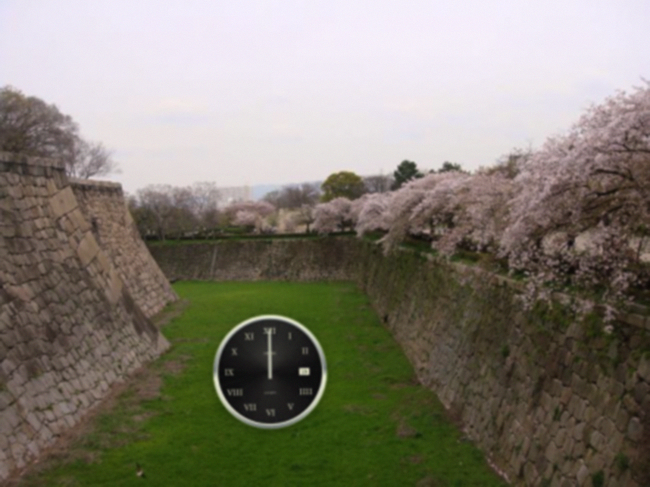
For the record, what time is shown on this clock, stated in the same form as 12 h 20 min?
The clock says 12 h 00 min
